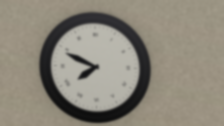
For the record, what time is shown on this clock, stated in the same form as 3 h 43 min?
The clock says 7 h 49 min
